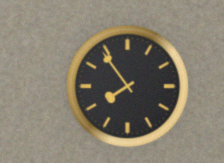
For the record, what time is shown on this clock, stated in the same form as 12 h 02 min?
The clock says 7 h 54 min
